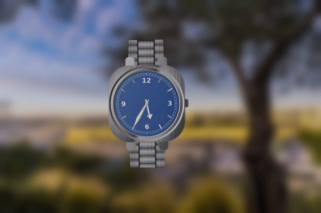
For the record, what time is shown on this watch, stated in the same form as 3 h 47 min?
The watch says 5 h 35 min
